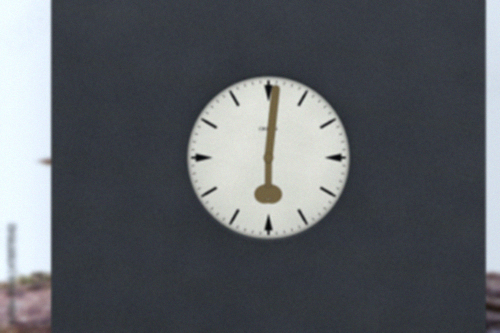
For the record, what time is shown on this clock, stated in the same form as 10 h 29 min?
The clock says 6 h 01 min
